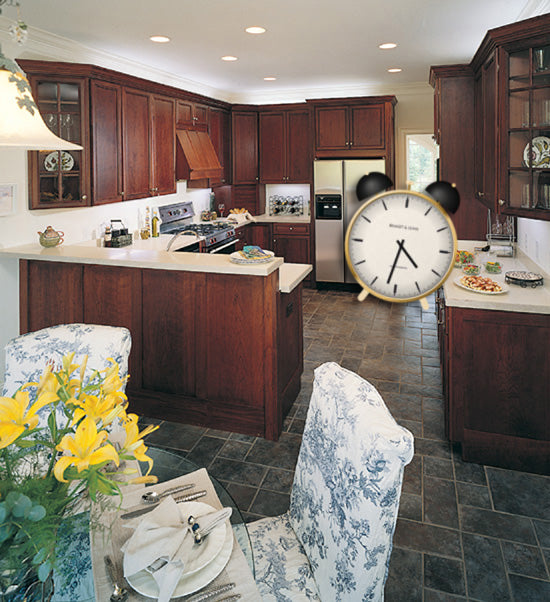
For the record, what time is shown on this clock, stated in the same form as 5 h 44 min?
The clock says 4 h 32 min
